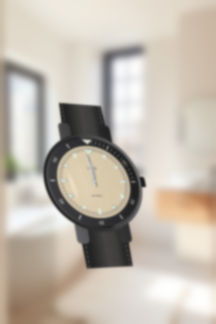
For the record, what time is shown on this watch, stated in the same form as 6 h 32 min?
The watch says 11 h 59 min
